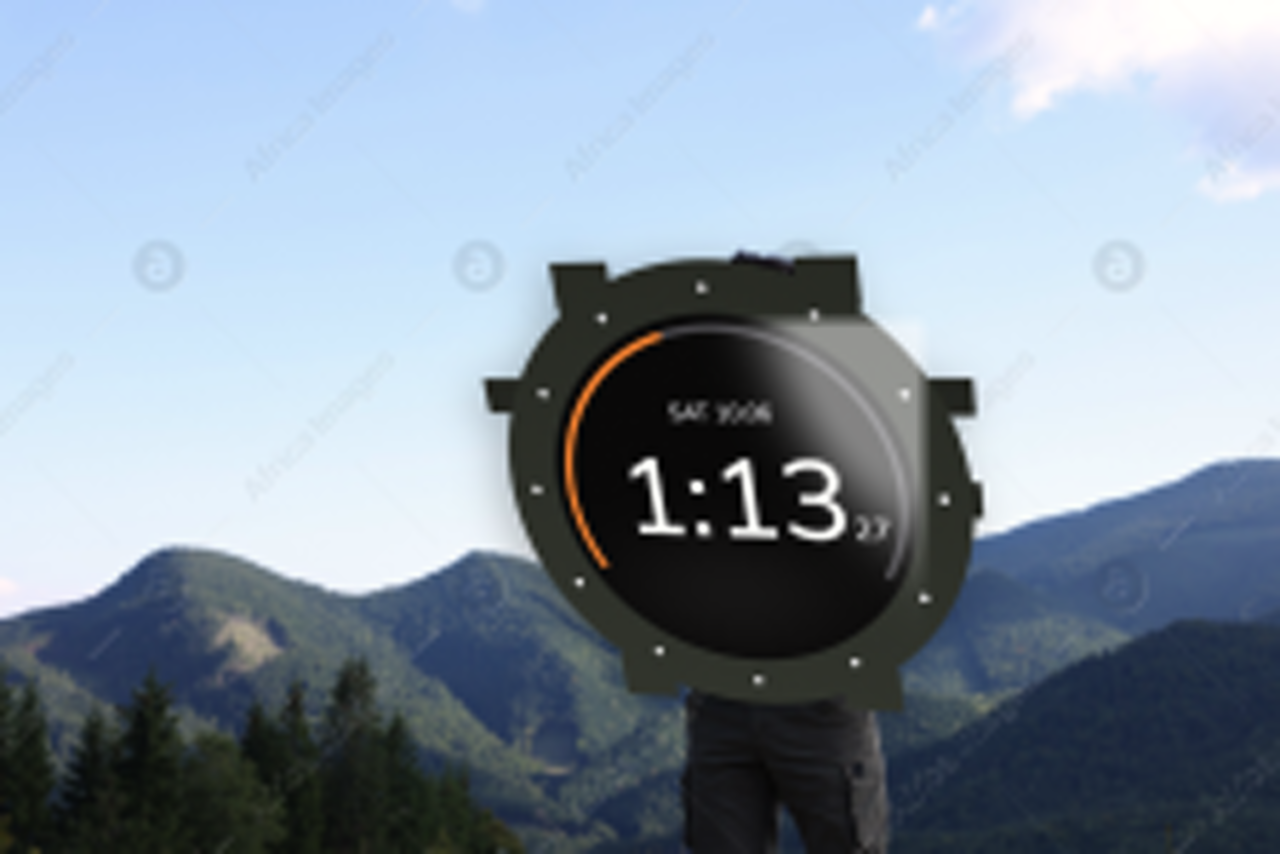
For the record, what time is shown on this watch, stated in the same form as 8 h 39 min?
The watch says 1 h 13 min
